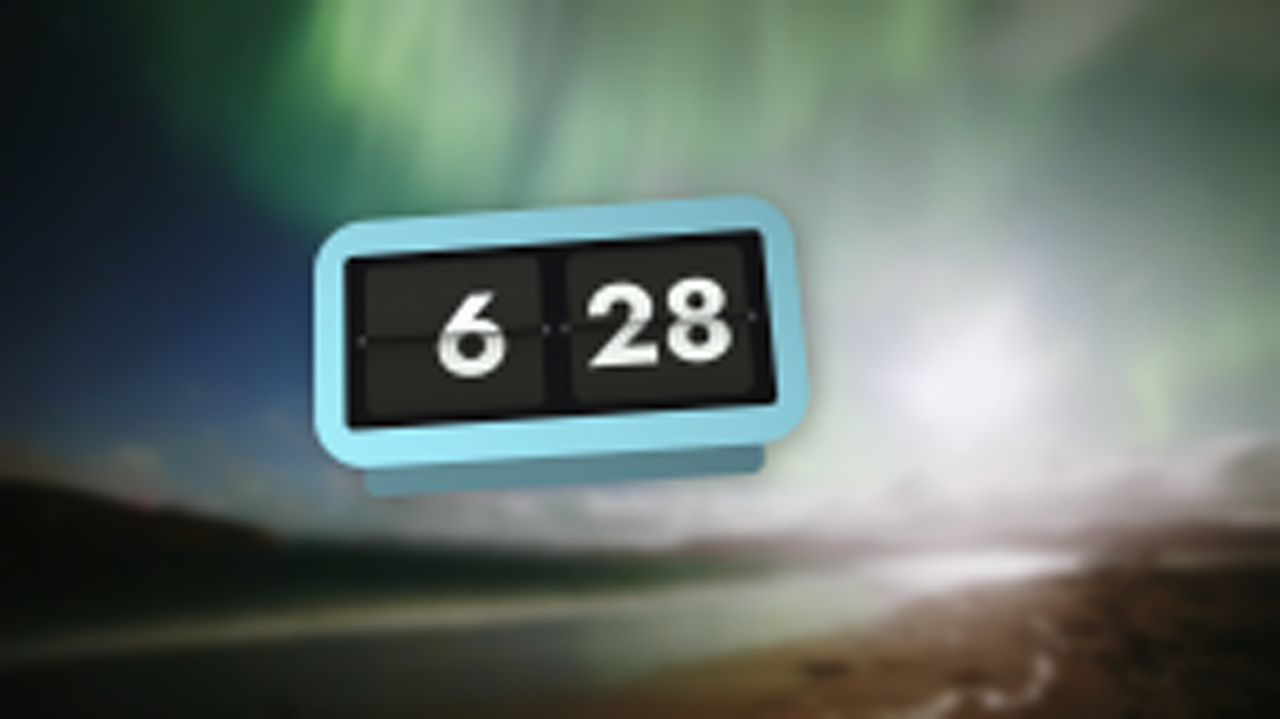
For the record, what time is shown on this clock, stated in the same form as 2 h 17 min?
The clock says 6 h 28 min
